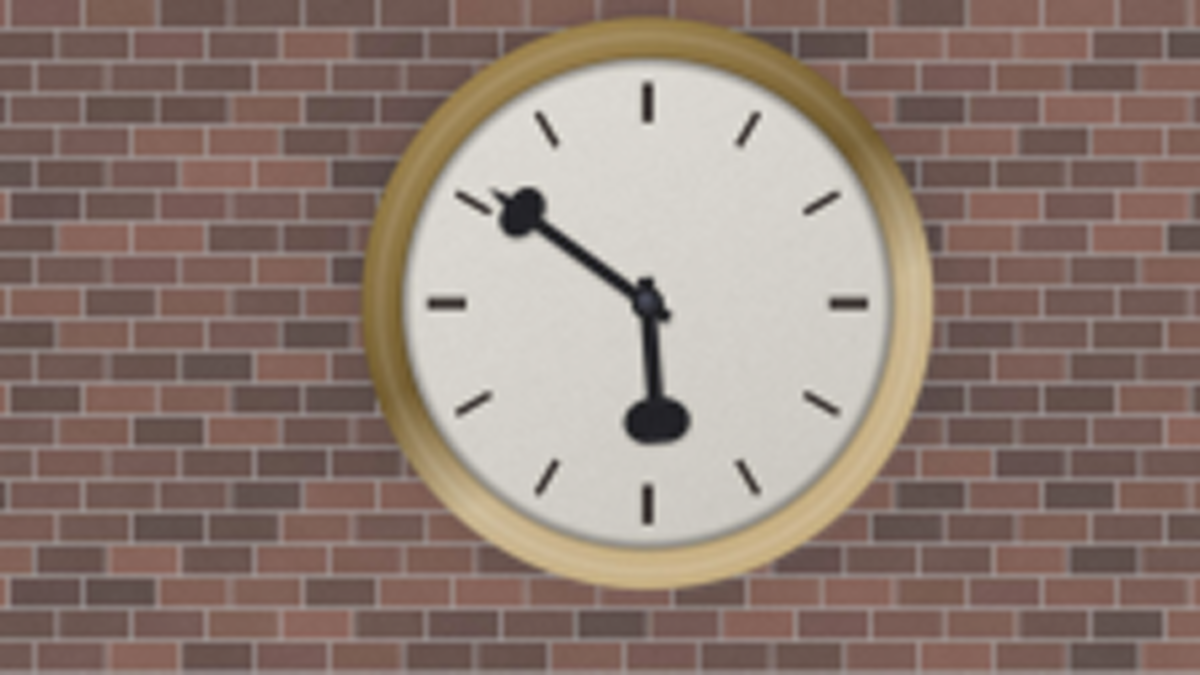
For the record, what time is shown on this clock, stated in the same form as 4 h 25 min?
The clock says 5 h 51 min
